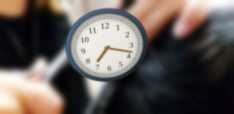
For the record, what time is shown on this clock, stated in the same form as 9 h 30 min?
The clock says 7 h 18 min
